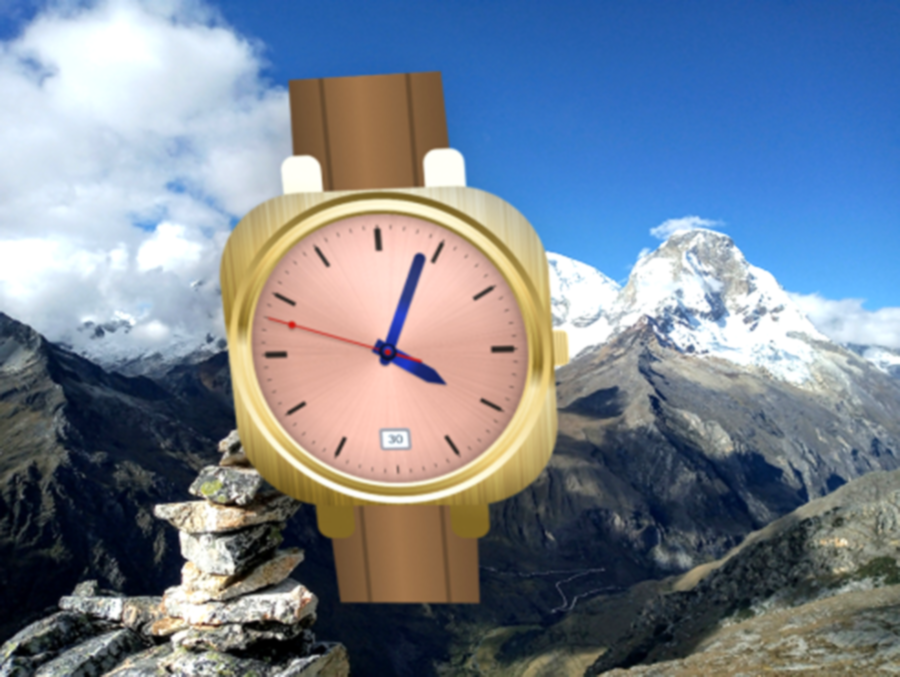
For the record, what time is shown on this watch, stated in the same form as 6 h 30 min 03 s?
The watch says 4 h 03 min 48 s
